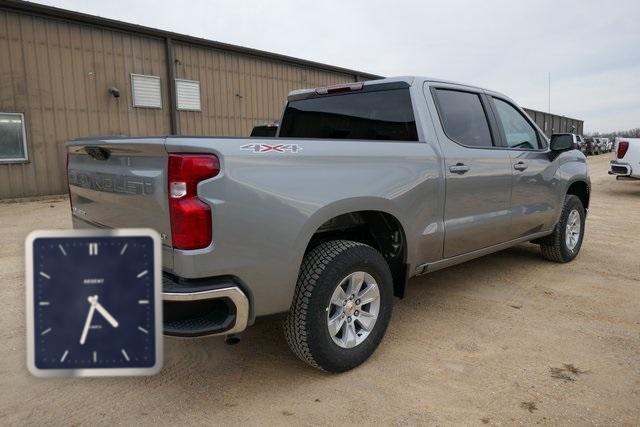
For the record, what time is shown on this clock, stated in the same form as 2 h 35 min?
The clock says 4 h 33 min
